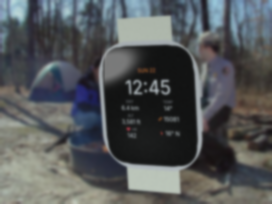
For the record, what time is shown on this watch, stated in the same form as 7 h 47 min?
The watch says 12 h 45 min
